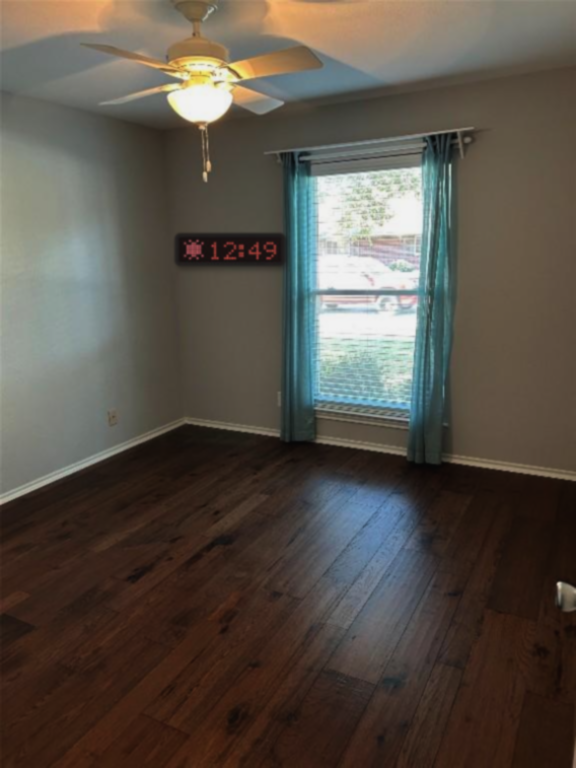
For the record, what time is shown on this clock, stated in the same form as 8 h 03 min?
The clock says 12 h 49 min
